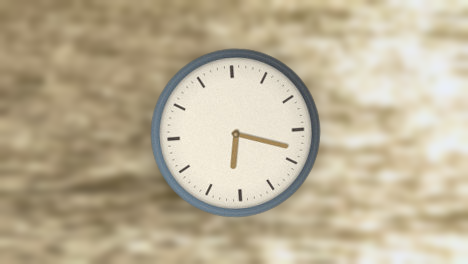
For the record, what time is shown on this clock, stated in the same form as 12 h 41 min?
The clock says 6 h 18 min
